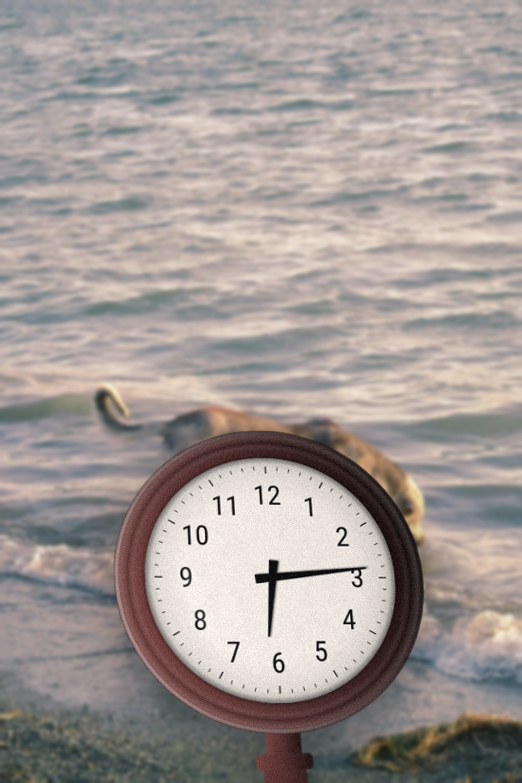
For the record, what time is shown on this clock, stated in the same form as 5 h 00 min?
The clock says 6 h 14 min
